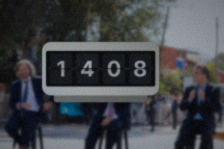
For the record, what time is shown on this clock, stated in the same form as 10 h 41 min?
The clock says 14 h 08 min
